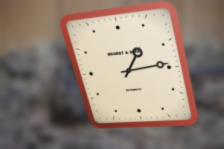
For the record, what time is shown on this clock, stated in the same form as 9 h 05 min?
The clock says 1 h 14 min
